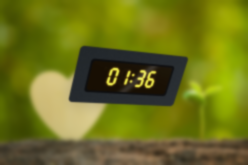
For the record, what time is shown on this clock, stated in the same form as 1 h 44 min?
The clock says 1 h 36 min
